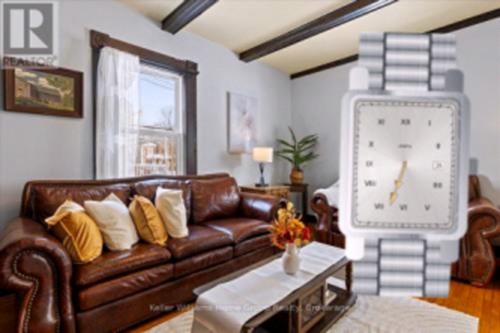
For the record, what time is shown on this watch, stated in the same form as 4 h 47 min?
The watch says 6 h 33 min
